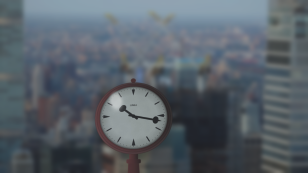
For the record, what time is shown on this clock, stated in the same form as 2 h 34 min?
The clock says 10 h 17 min
